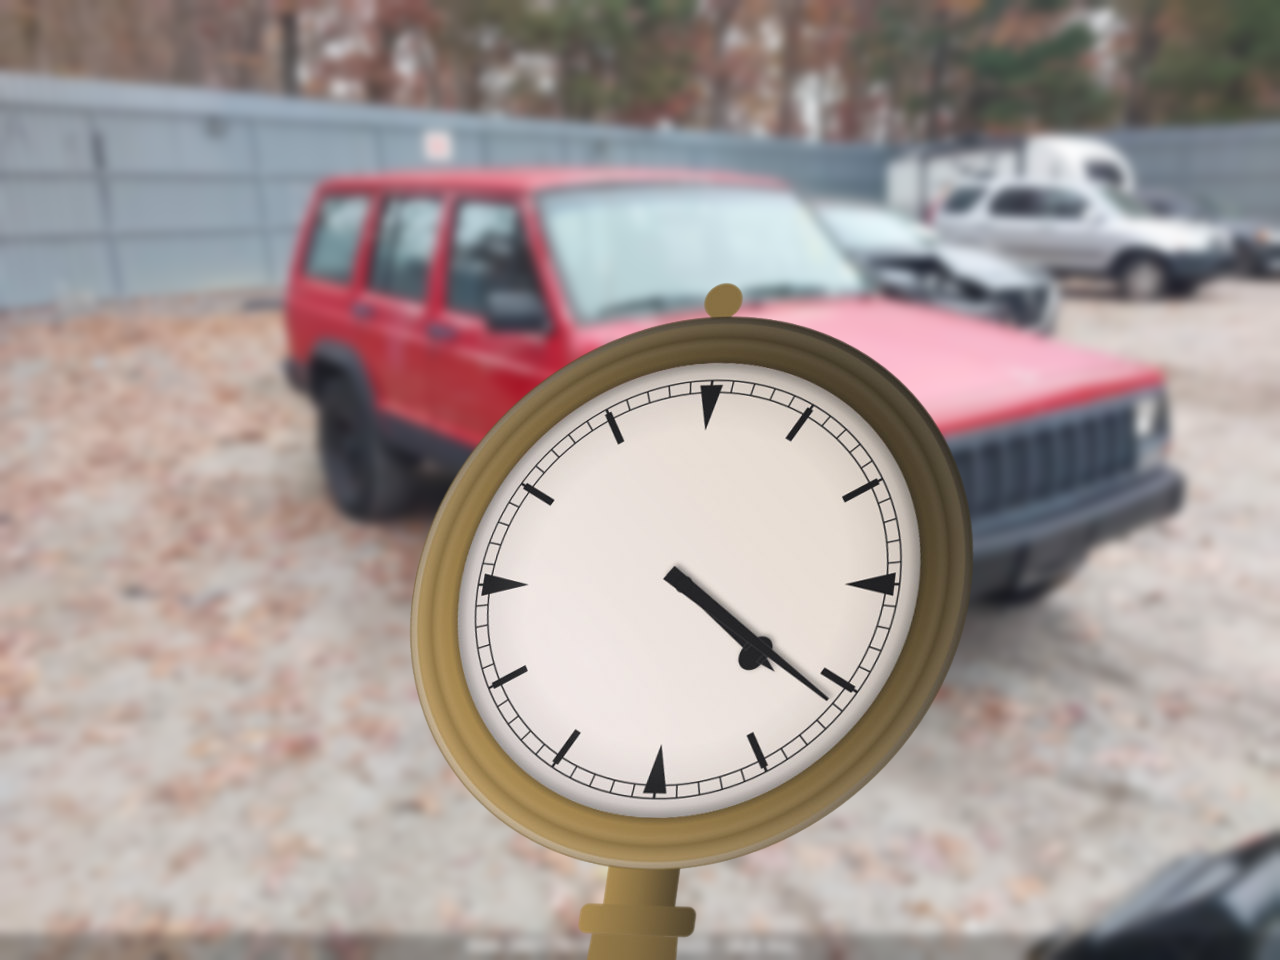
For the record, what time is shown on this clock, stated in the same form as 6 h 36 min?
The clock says 4 h 21 min
